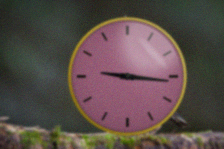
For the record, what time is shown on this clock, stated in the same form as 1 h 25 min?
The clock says 9 h 16 min
